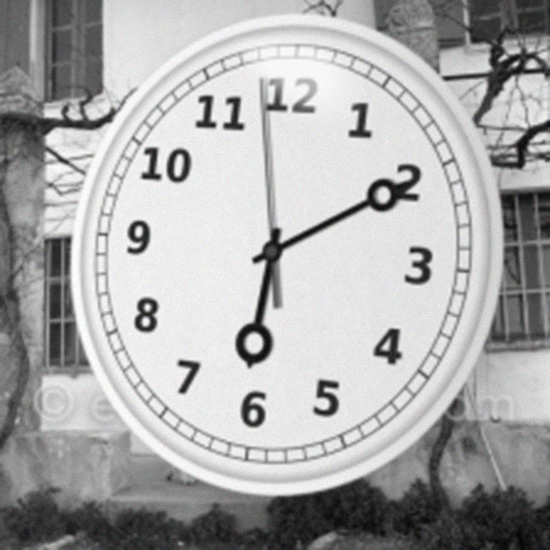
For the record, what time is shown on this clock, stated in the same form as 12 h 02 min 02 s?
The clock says 6 h 09 min 58 s
